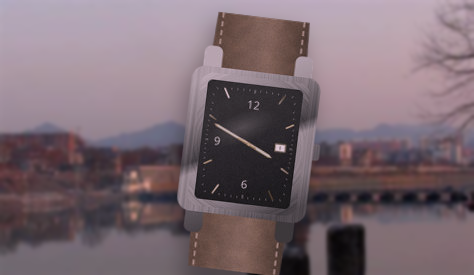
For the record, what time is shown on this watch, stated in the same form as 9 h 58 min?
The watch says 3 h 49 min
